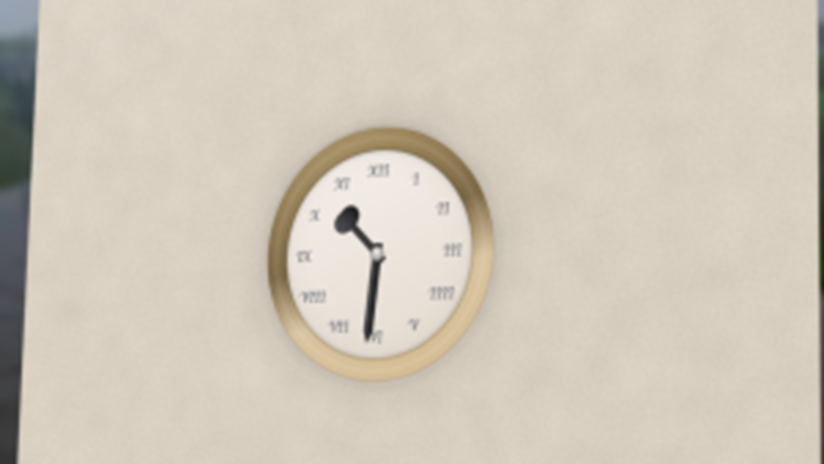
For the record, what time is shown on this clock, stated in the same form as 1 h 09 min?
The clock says 10 h 31 min
